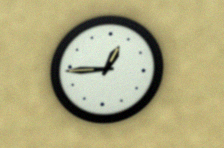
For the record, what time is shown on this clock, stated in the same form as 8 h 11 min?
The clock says 12 h 44 min
